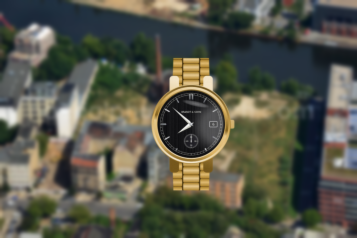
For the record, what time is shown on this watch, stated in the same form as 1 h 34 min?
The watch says 7 h 52 min
